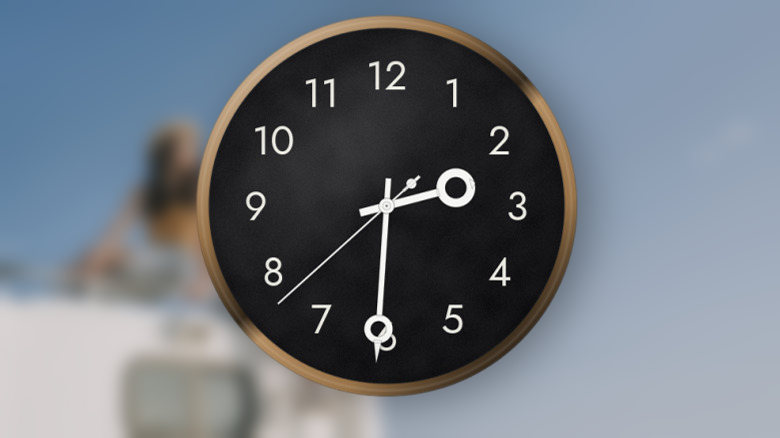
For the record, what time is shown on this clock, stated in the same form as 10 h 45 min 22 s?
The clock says 2 h 30 min 38 s
